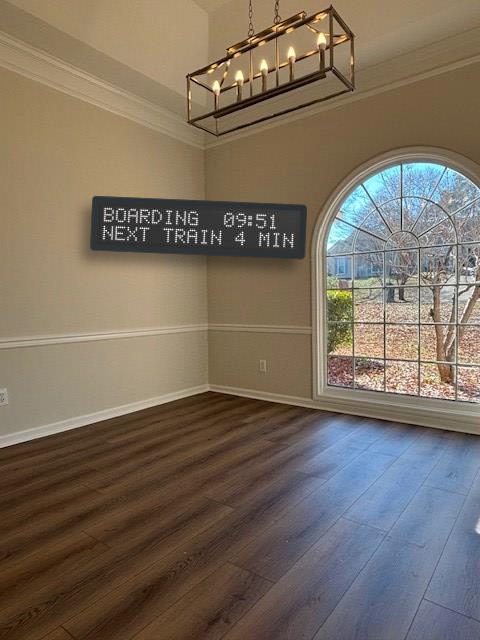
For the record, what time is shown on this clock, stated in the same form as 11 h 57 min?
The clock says 9 h 51 min
